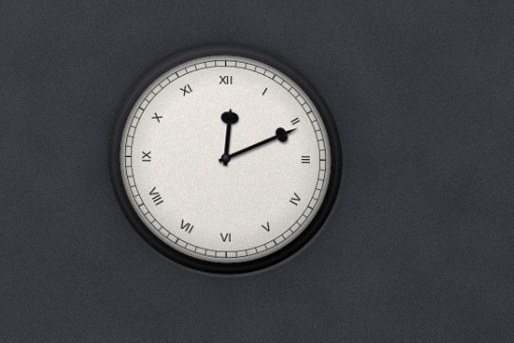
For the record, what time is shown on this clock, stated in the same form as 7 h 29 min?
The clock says 12 h 11 min
